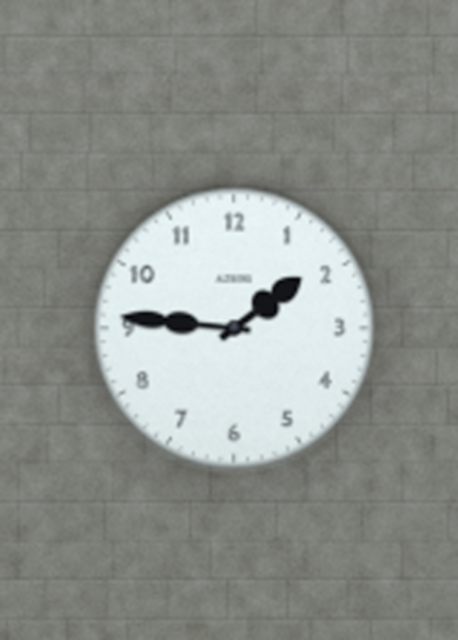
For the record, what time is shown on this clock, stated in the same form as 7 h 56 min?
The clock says 1 h 46 min
